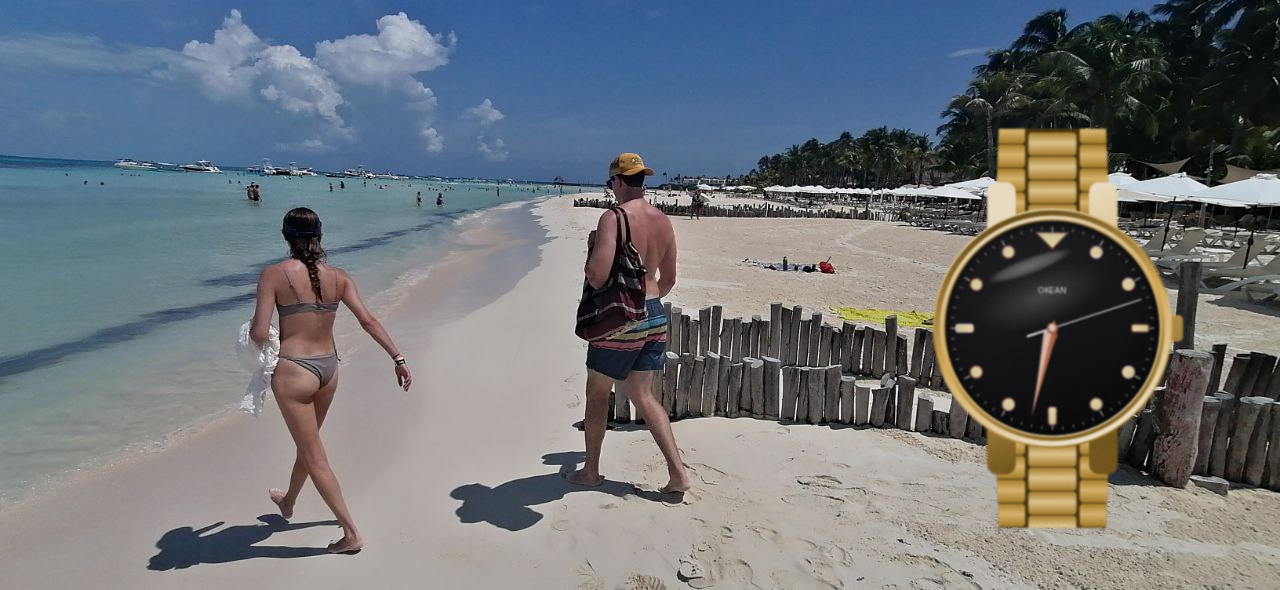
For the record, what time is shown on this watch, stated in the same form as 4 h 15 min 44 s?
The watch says 6 h 32 min 12 s
